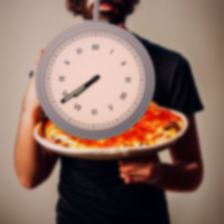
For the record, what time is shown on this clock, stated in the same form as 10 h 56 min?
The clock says 7 h 39 min
